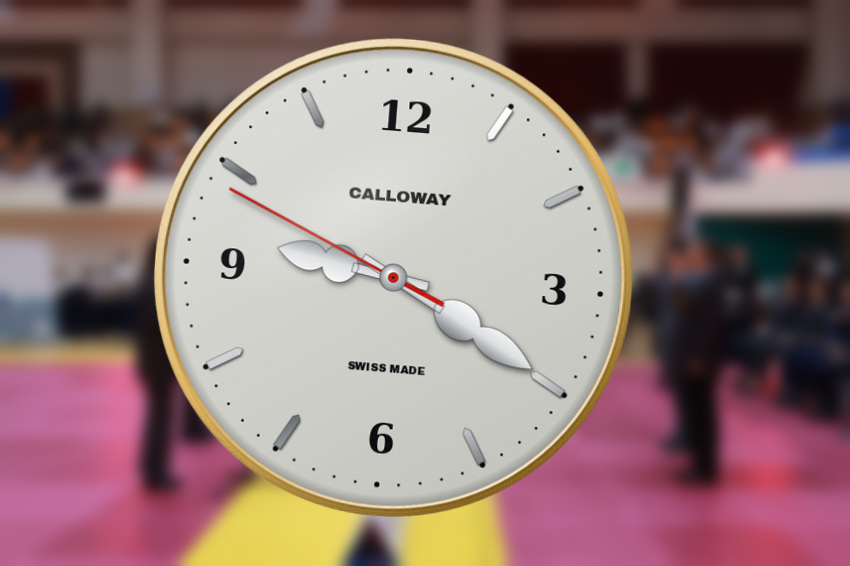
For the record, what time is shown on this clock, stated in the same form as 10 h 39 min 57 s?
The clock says 9 h 19 min 49 s
